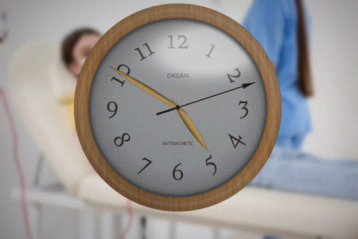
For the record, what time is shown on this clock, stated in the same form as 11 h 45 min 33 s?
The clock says 4 h 50 min 12 s
